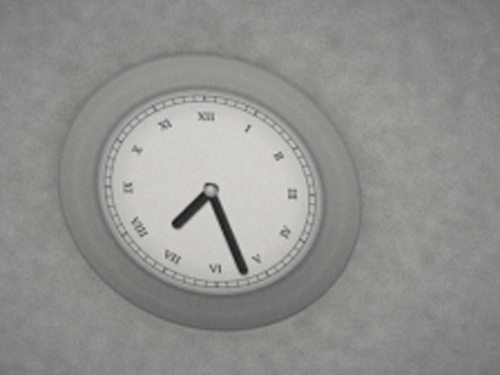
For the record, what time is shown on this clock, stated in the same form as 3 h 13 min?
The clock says 7 h 27 min
